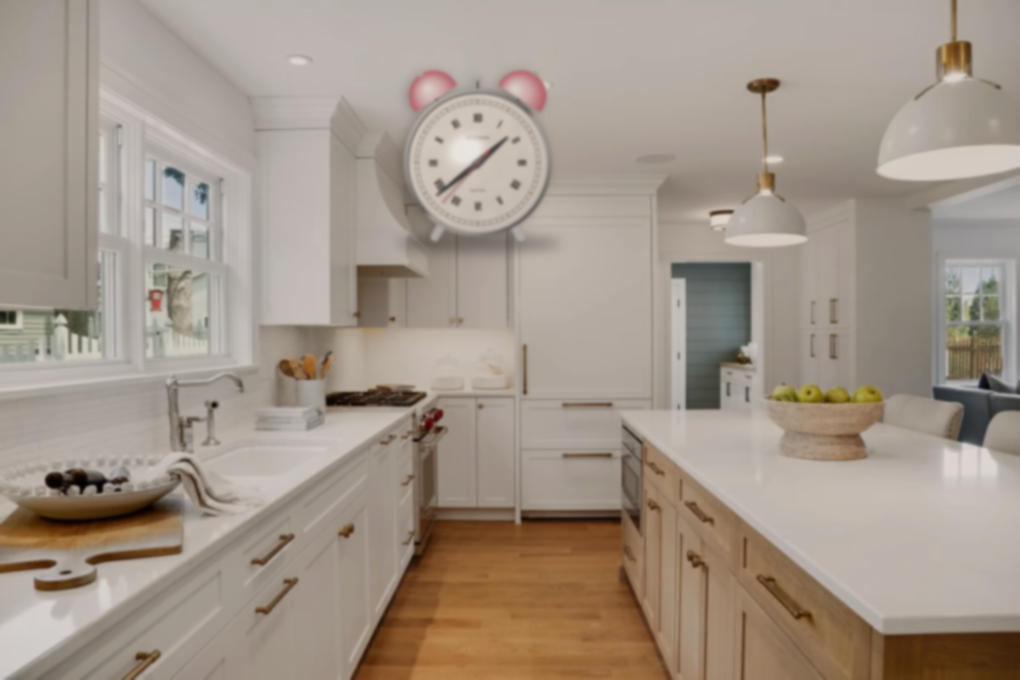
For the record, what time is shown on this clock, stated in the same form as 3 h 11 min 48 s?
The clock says 1 h 38 min 37 s
